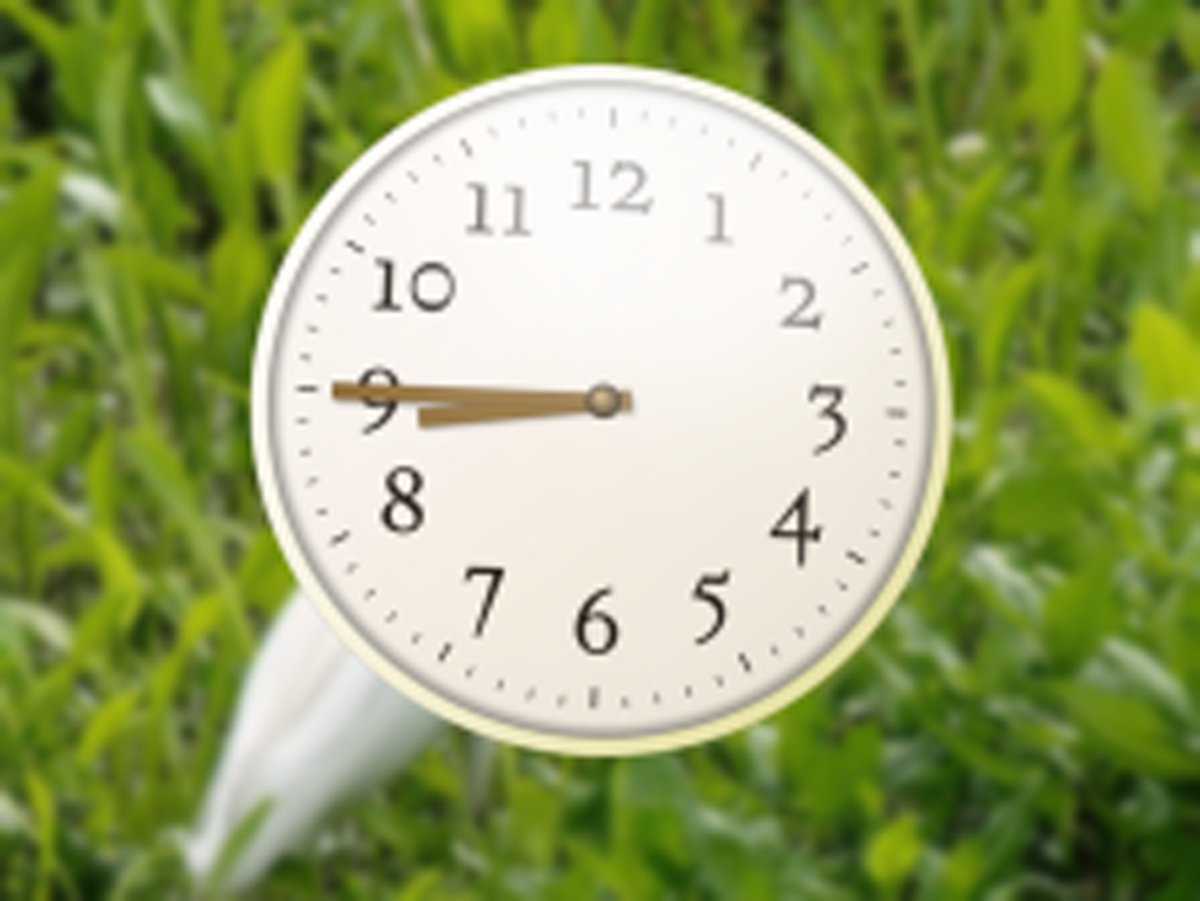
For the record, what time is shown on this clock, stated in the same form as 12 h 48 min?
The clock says 8 h 45 min
